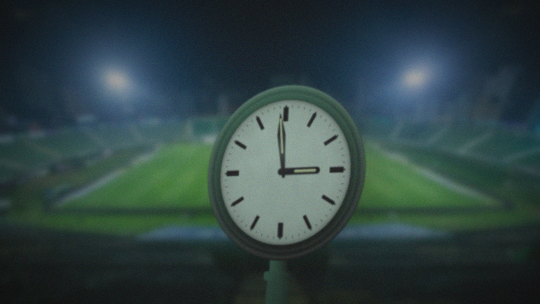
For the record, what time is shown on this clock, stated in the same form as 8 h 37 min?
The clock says 2 h 59 min
